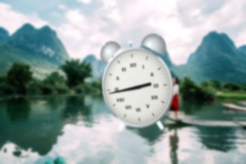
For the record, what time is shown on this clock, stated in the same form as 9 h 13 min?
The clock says 2 h 44 min
